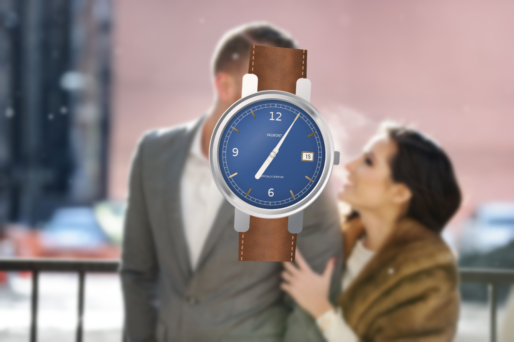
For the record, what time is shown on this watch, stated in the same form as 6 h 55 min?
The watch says 7 h 05 min
